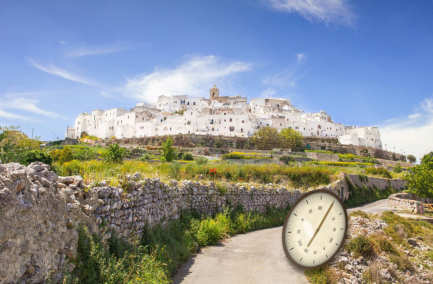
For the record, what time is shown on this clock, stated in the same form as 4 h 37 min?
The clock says 7 h 05 min
